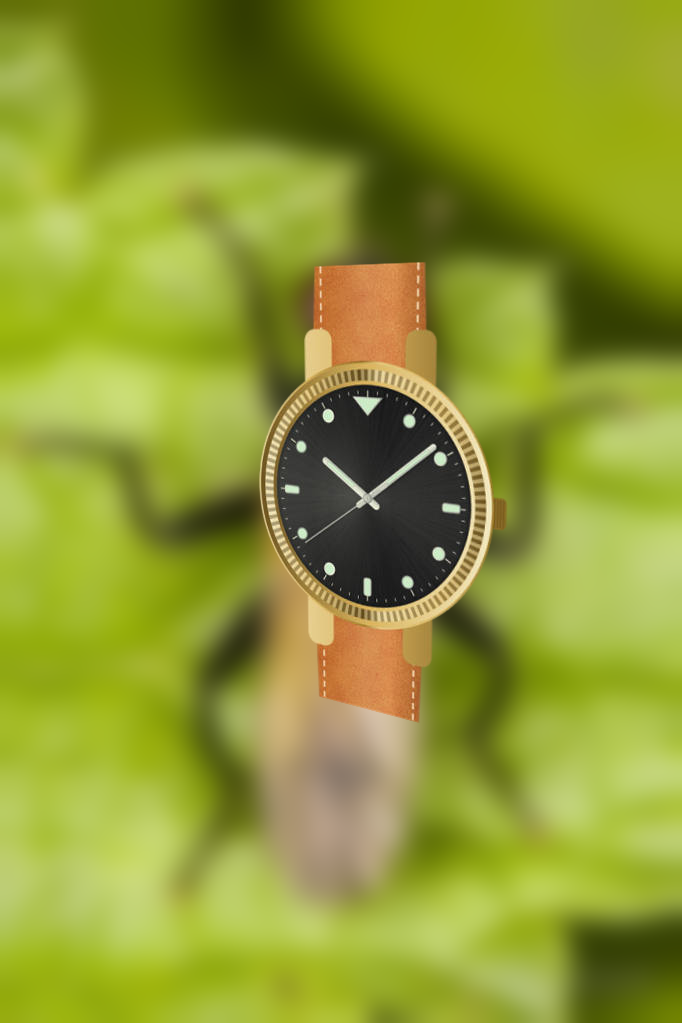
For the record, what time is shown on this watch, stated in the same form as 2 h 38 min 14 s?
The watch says 10 h 08 min 39 s
